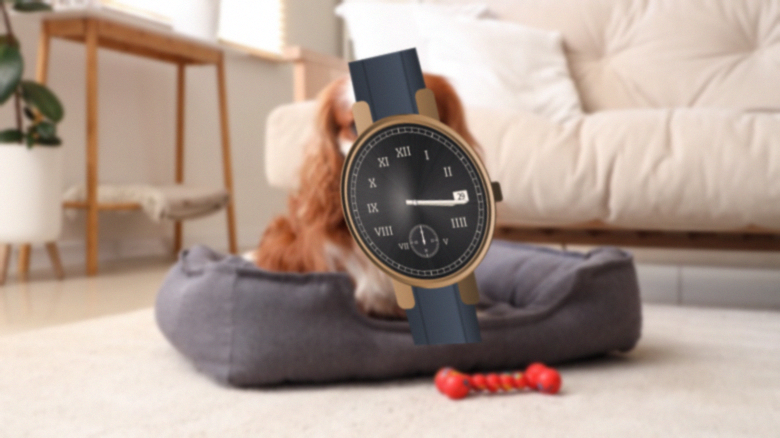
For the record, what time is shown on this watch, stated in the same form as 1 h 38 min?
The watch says 3 h 16 min
